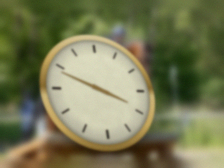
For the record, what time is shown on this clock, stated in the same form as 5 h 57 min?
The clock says 3 h 49 min
